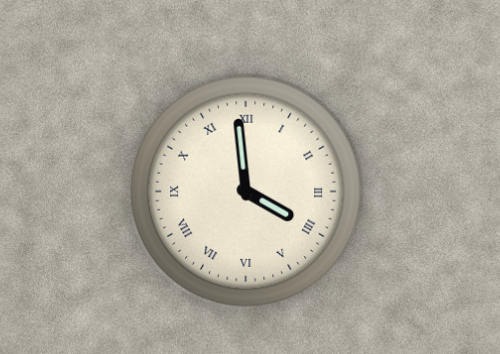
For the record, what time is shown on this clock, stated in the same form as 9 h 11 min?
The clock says 3 h 59 min
